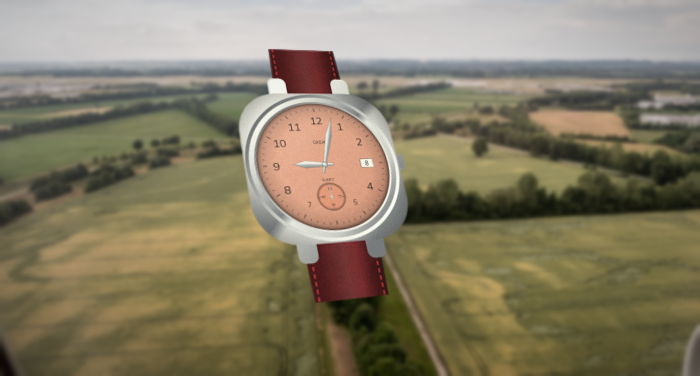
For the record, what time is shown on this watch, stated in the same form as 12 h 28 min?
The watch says 9 h 03 min
